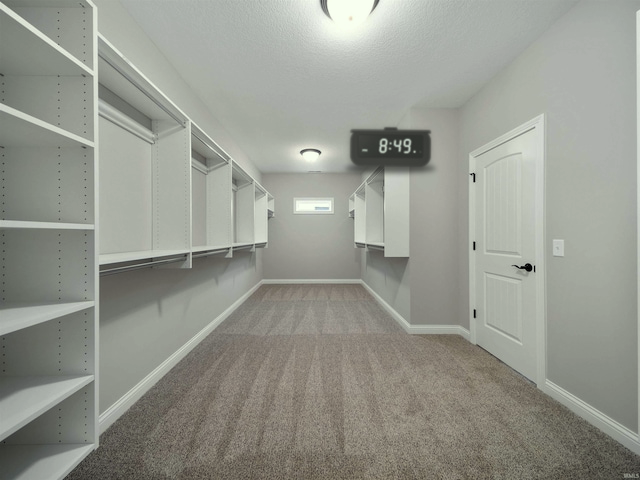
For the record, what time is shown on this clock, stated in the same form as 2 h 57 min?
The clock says 8 h 49 min
